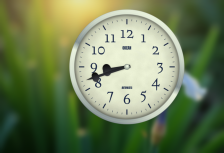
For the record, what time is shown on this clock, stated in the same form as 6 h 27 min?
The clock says 8 h 42 min
